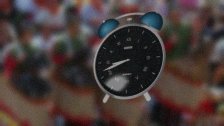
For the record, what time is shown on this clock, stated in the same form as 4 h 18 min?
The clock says 8 h 42 min
